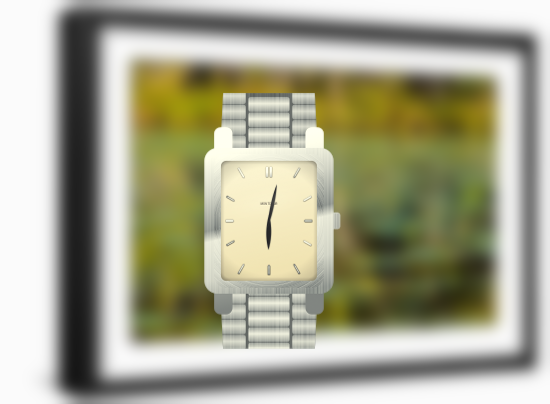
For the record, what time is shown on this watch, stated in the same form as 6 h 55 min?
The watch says 6 h 02 min
